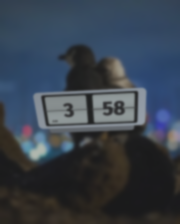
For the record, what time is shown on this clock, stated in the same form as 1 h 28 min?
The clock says 3 h 58 min
